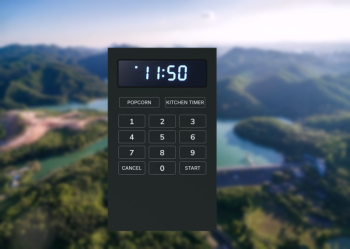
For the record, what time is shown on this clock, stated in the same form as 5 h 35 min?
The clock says 11 h 50 min
